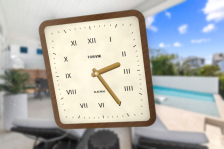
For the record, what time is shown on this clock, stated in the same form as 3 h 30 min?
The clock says 2 h 25 min
